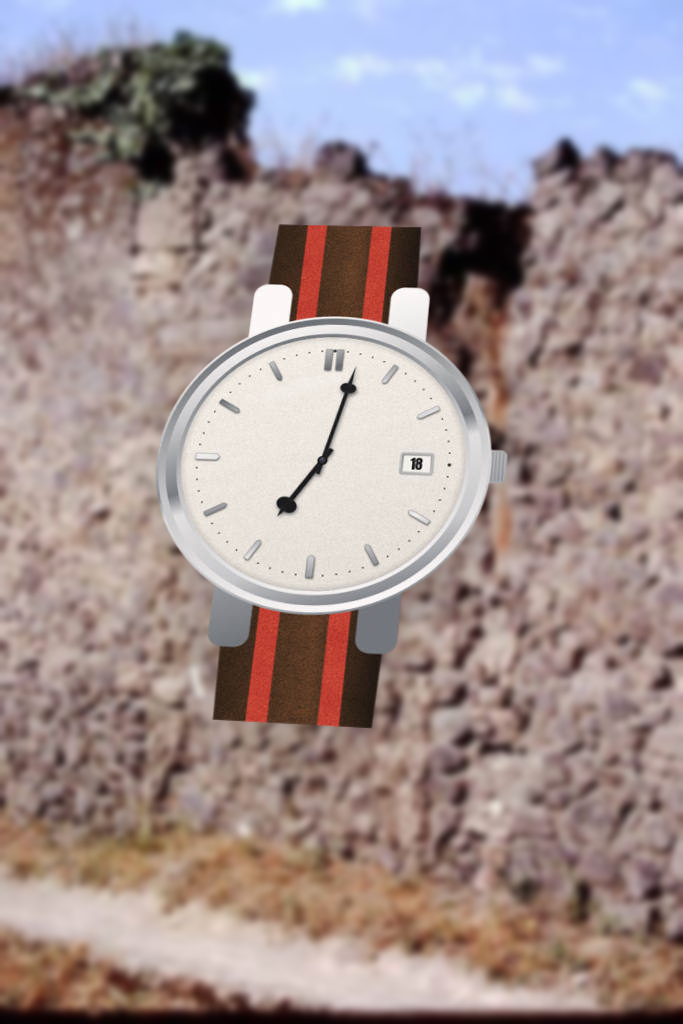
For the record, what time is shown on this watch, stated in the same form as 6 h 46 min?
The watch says 7 h 02 min
